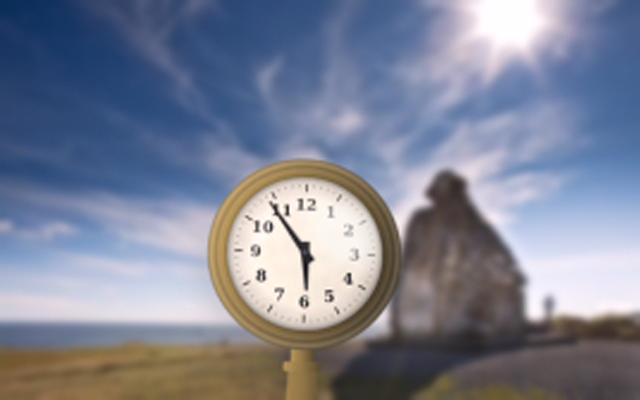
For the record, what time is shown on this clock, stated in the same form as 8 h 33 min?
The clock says 5 h 54 min
